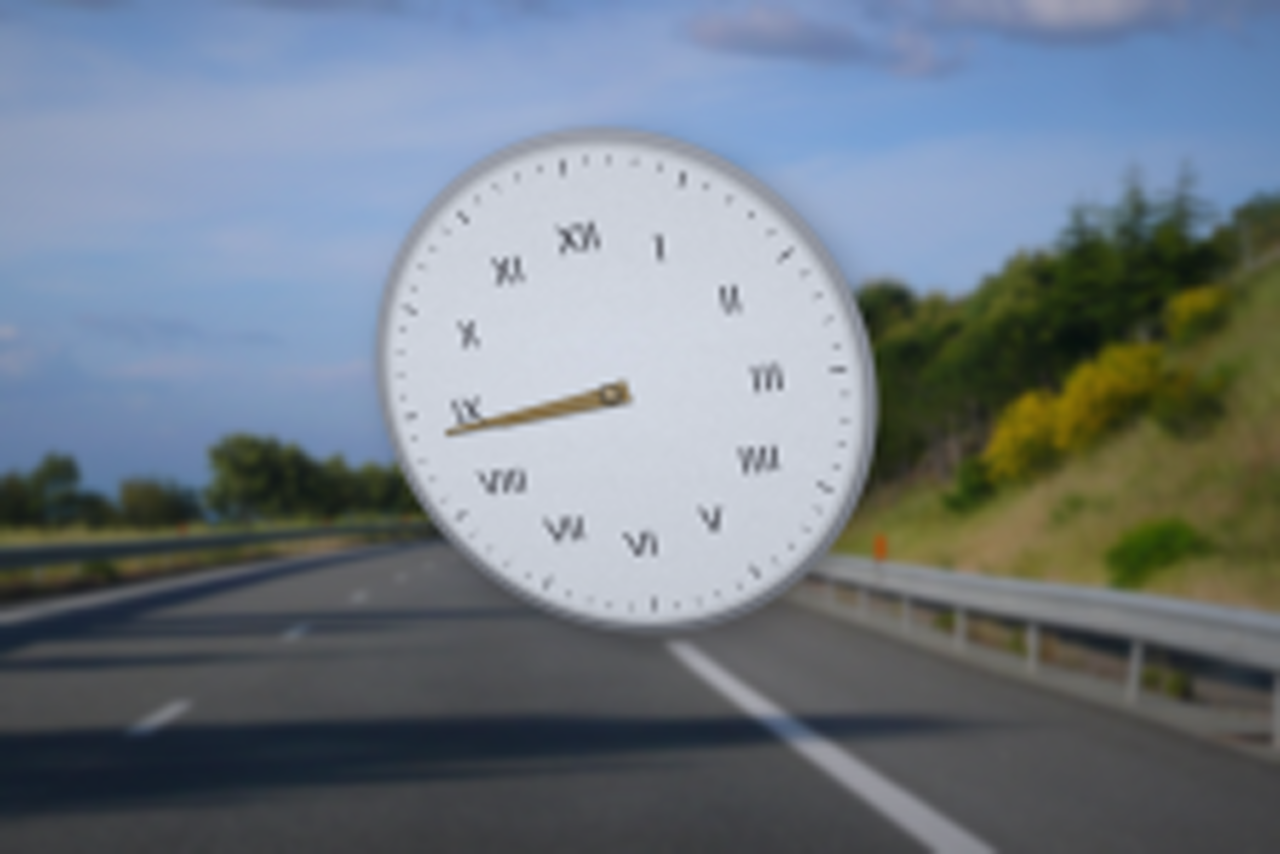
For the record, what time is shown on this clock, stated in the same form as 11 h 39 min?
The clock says 8 h 44 min
